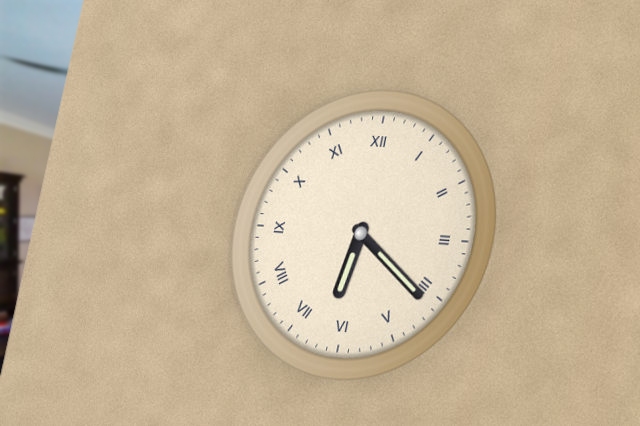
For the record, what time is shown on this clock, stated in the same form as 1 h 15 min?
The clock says 6 h 21 min
